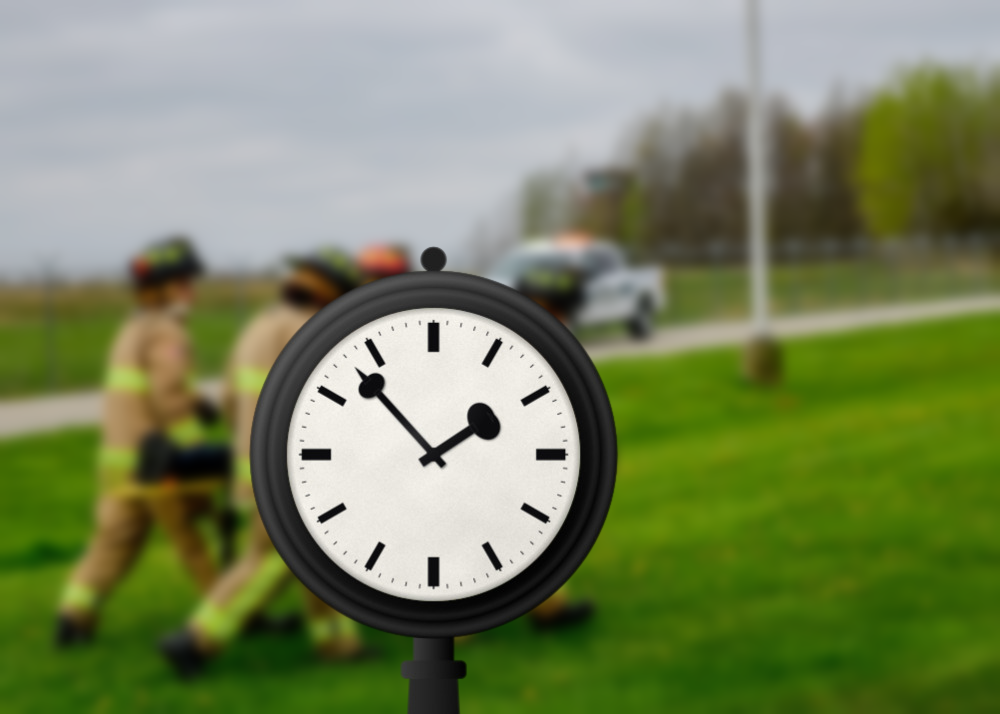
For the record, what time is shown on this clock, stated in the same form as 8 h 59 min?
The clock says 1 h 53 min
